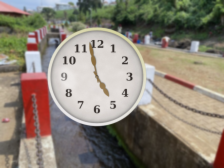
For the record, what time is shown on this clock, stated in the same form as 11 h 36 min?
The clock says 4 h 58 min
